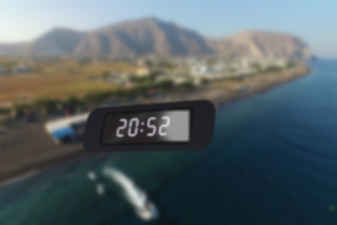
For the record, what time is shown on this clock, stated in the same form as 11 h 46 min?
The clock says 20 h 52 min
